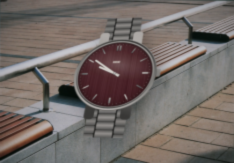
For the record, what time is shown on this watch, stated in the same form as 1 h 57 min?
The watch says 9 h 51 min
